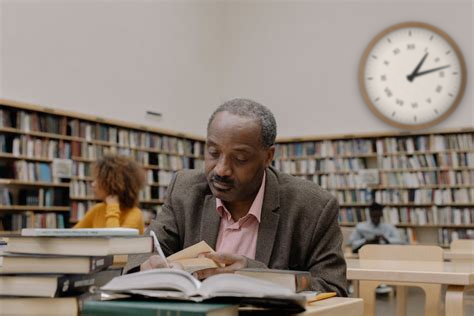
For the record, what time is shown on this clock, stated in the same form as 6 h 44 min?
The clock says 1 h 13 min
